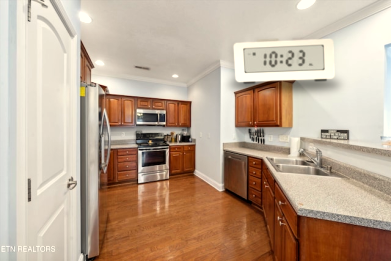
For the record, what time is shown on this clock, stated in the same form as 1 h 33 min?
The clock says 10 h 23 min
